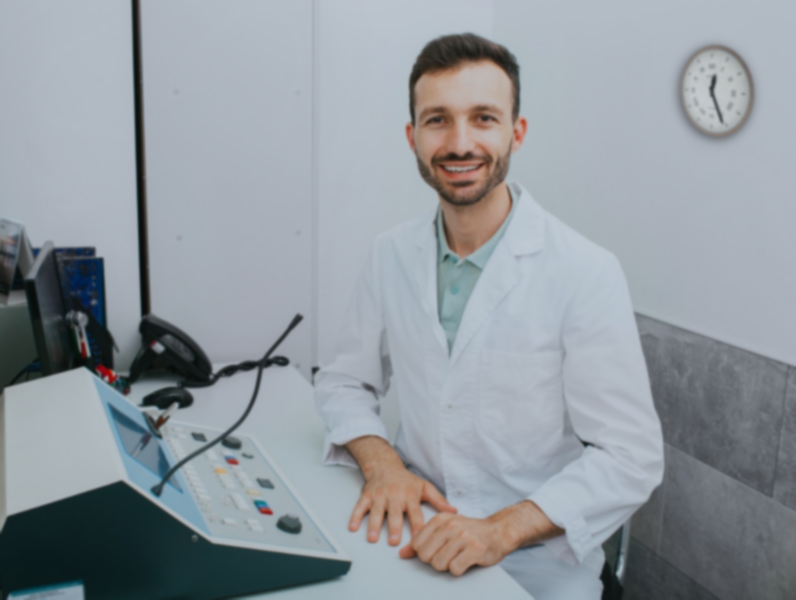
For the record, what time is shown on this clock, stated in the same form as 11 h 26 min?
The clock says 12 h 26 min
